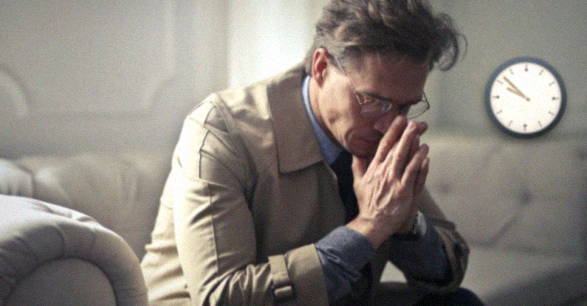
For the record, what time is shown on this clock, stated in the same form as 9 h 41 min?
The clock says 9 h 52 min
